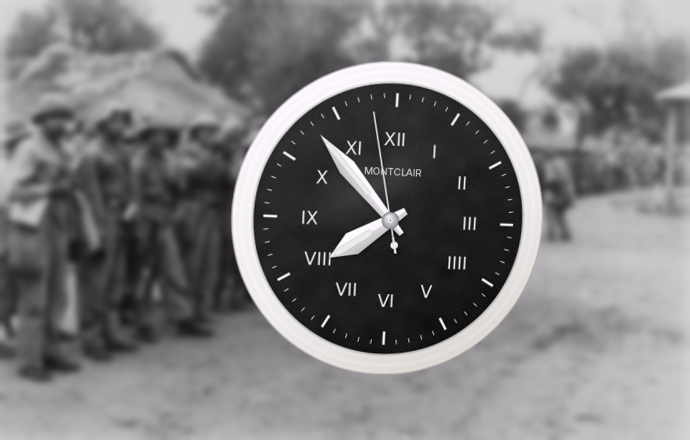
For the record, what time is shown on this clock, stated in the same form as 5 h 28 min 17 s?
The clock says 7 h 52 min 58 s
